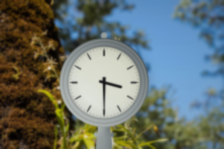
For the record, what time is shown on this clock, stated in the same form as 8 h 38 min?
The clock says 3 h 30 min
